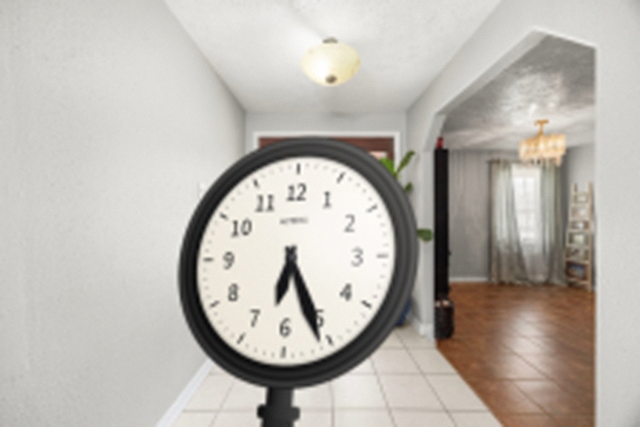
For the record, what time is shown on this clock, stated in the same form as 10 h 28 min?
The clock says 6 h 26 min
